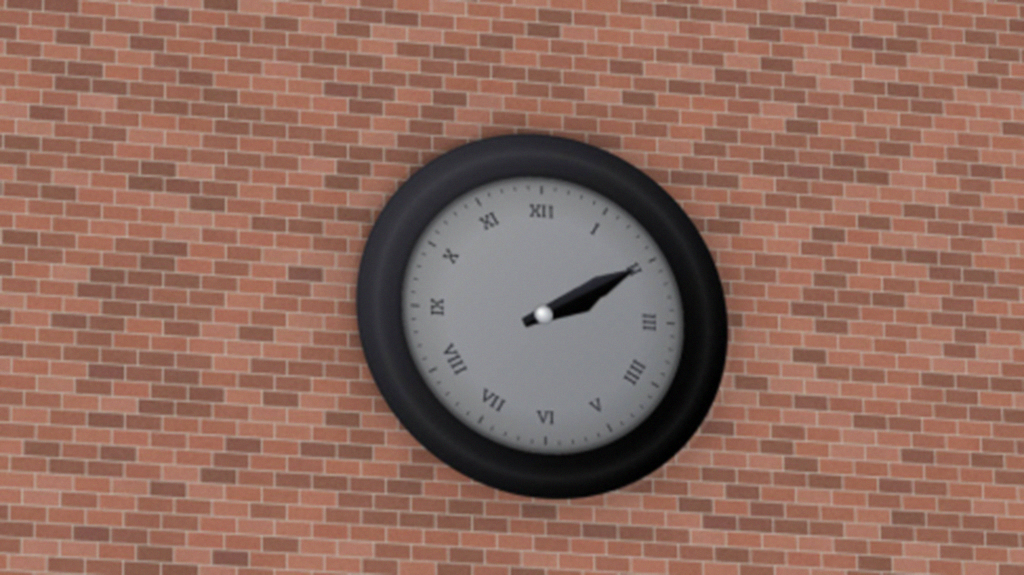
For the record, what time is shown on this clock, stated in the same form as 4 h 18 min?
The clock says 2 h 10 min
